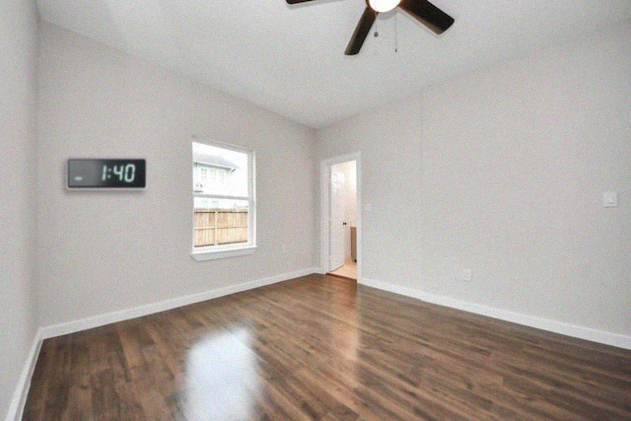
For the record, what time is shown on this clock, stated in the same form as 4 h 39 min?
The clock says 1 h 40 min
